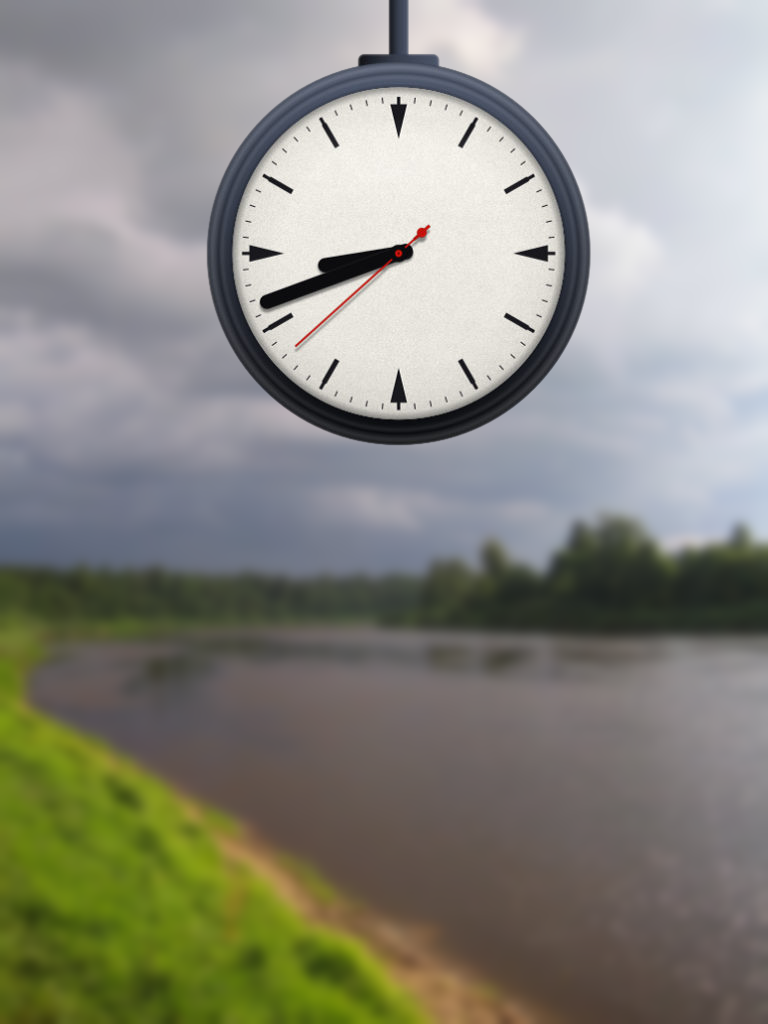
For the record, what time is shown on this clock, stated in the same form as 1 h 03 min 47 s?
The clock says 8 h 41 min 38 s
